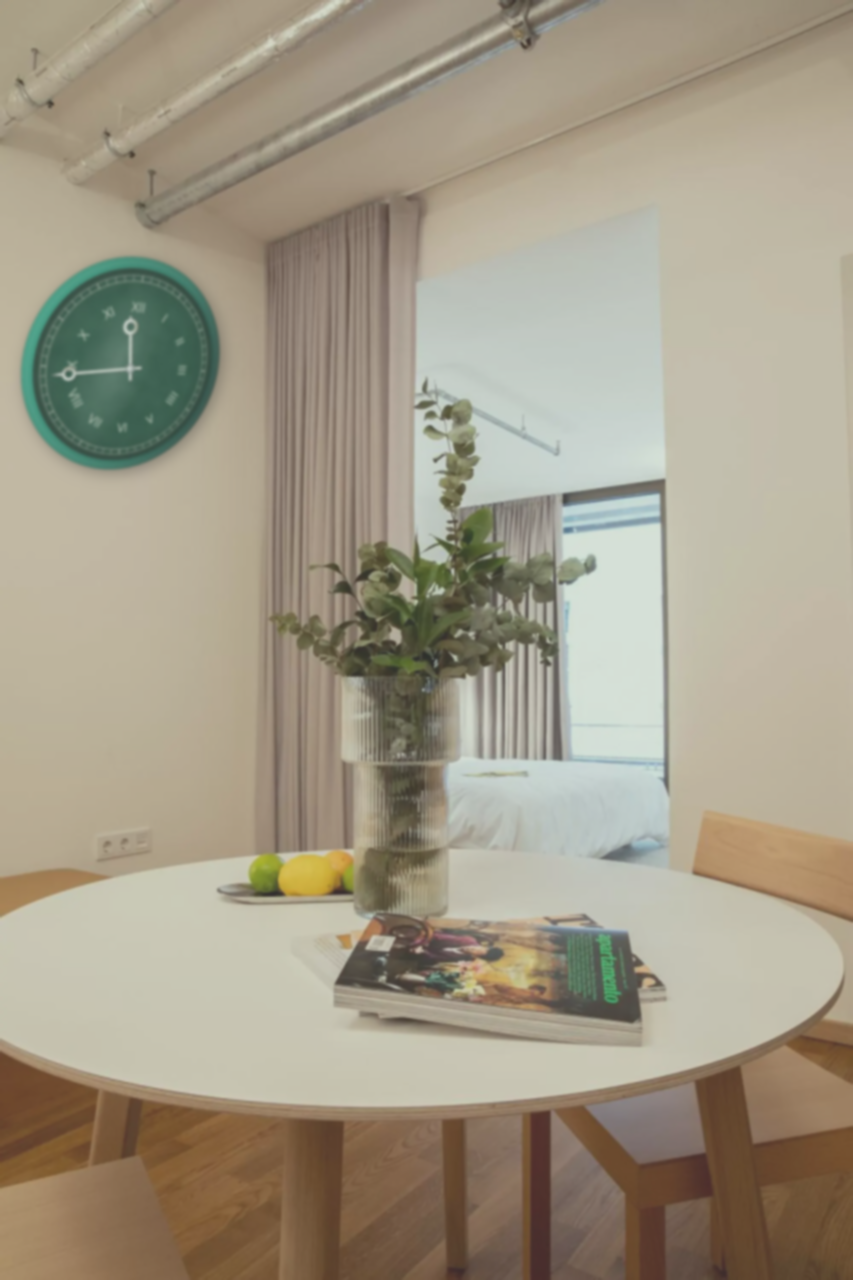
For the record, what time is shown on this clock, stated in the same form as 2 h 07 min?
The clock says 11 h 44 min
